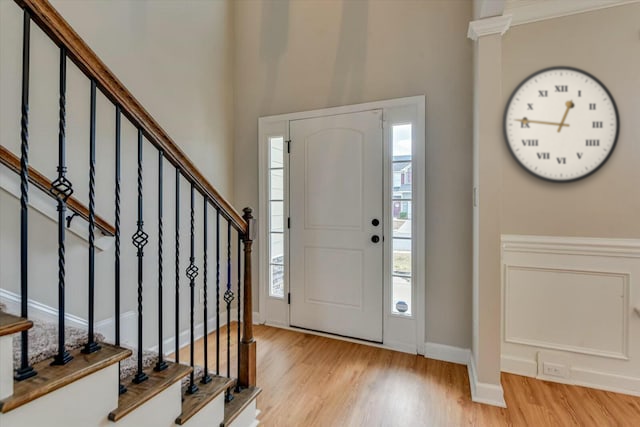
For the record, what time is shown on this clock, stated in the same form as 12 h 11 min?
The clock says 12 h 46 min
